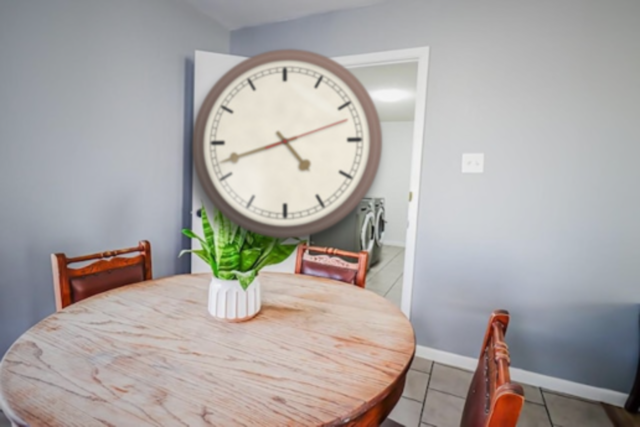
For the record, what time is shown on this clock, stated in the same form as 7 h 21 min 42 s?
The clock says 4 h 42 min 12 s
